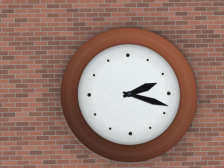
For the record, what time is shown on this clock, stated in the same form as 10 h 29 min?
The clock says 2 h 18 min
